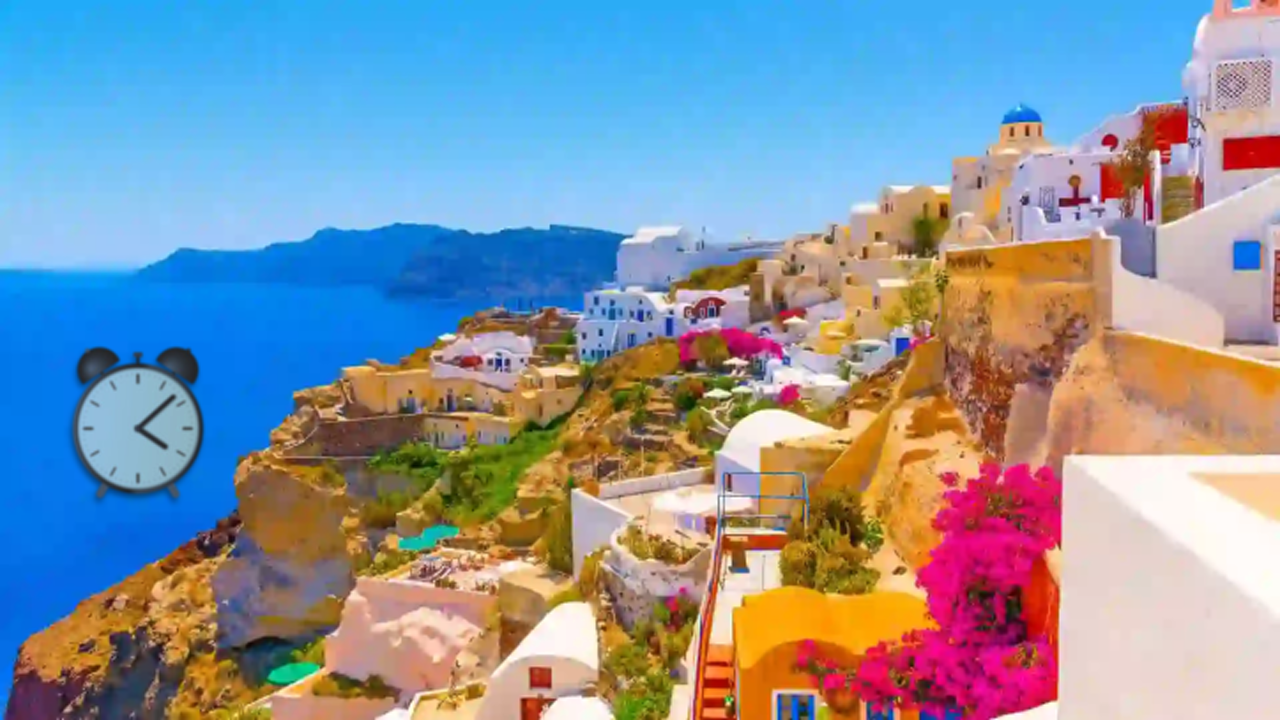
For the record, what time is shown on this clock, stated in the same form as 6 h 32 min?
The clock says 4 h 08 min
